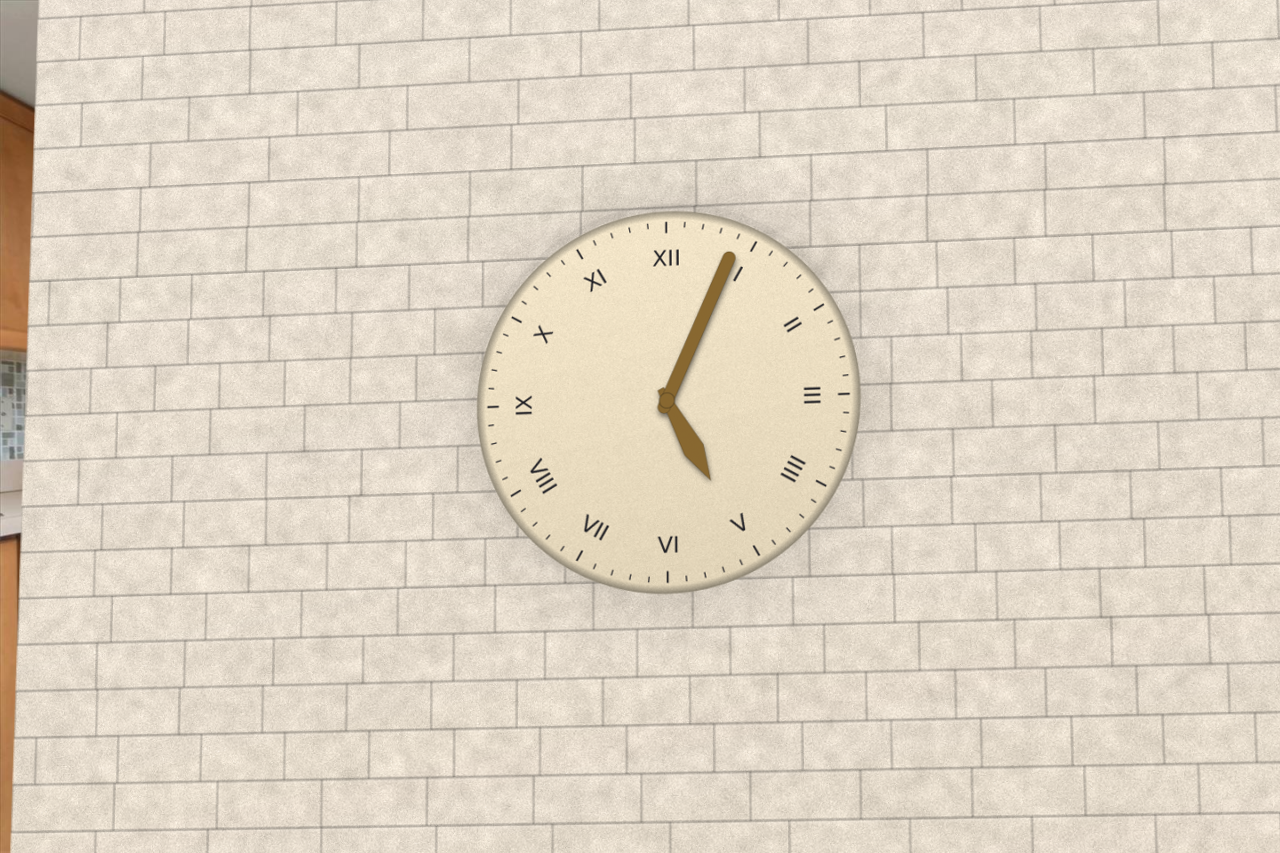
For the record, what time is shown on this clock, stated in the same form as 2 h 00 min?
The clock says 5 h 04 min
